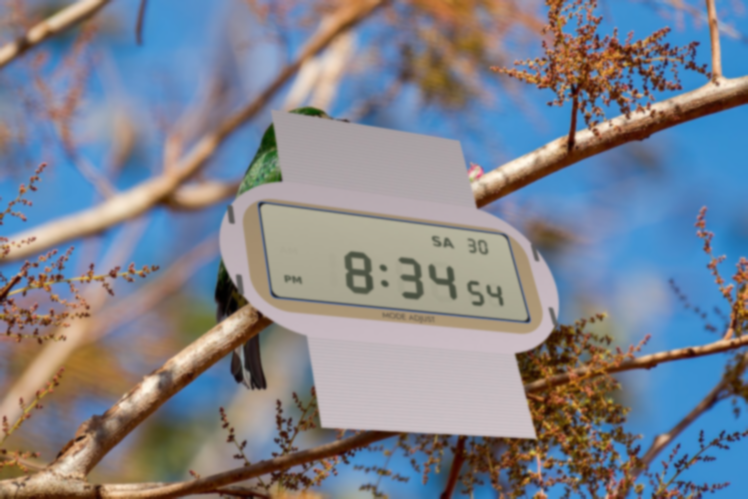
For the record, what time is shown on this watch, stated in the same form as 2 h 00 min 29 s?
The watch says 8 h 34 min 54 s
